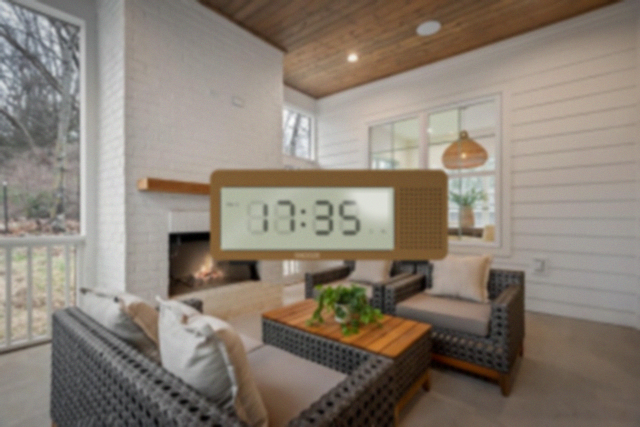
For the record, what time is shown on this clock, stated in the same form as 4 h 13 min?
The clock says 17 h 35 min
